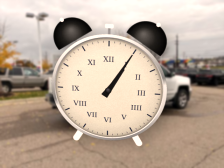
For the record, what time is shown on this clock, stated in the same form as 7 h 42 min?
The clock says 1 h 05 min
